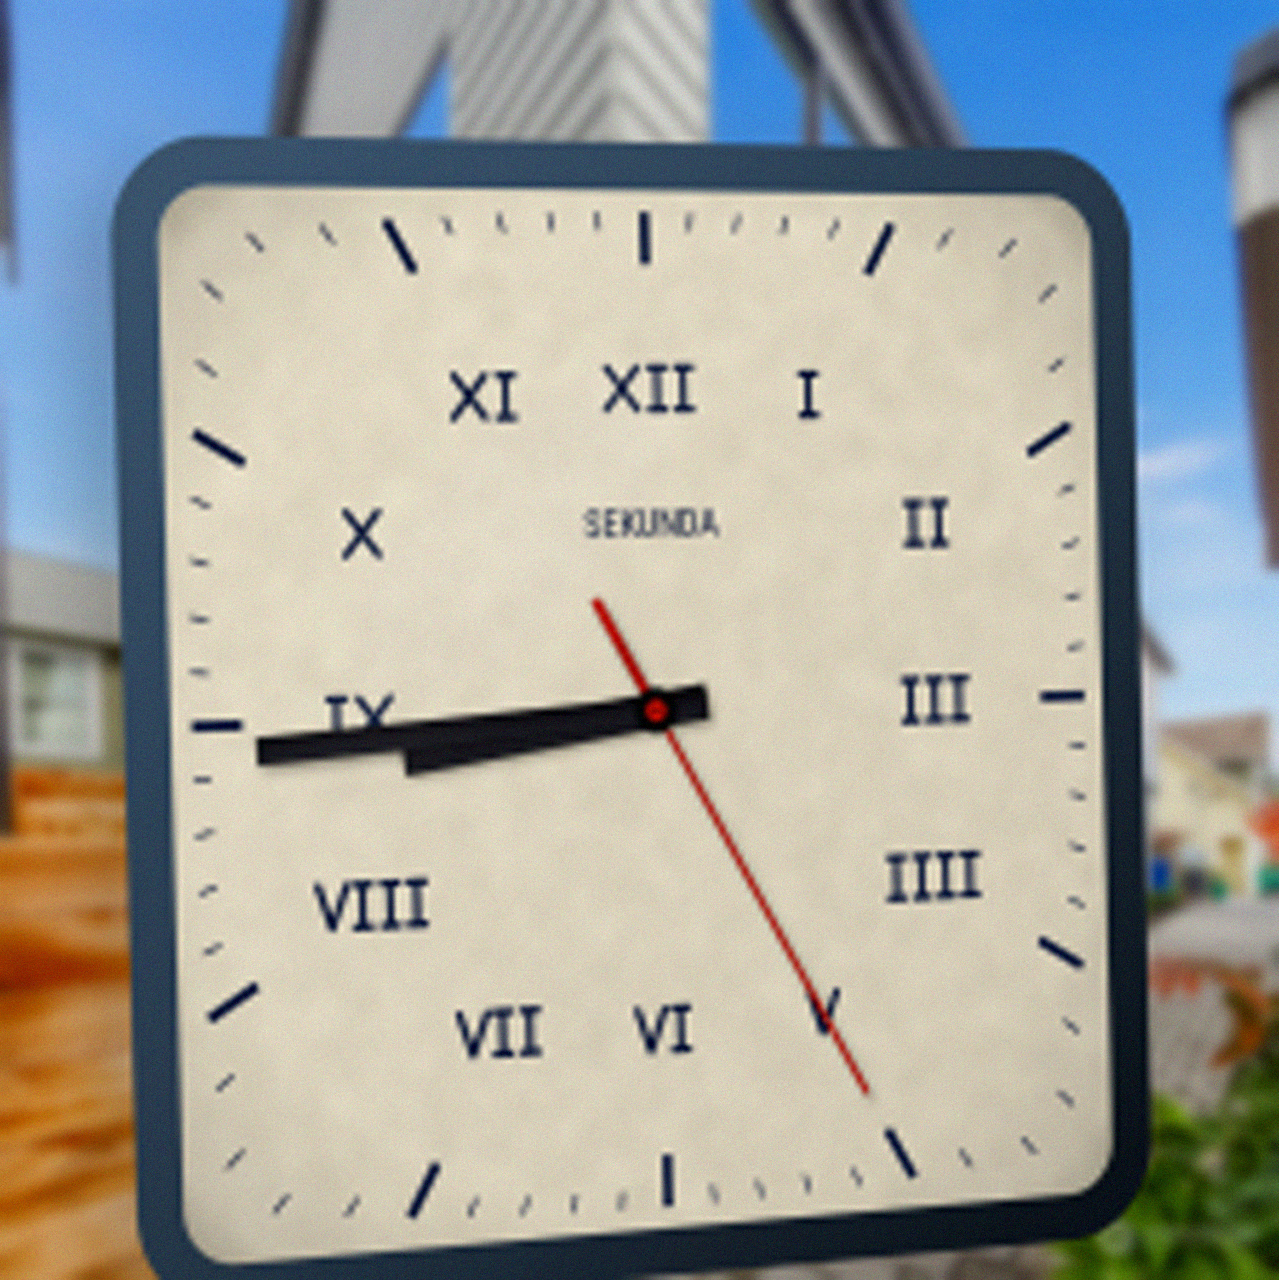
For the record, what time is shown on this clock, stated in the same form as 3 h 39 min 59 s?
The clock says 8 h 44 min 25 s
